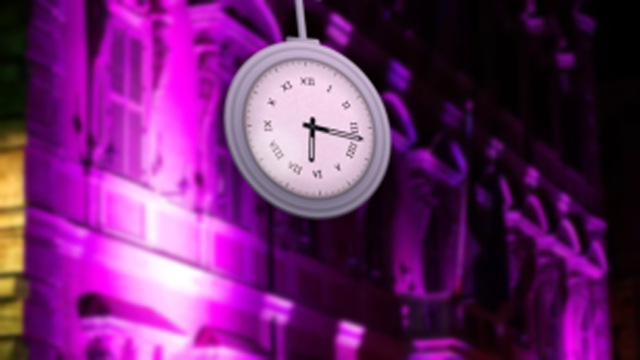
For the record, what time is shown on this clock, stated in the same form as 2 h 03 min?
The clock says 6 h 17 min
